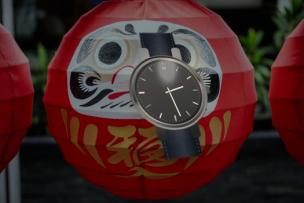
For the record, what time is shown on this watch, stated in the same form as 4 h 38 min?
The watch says 2 h 28 min
